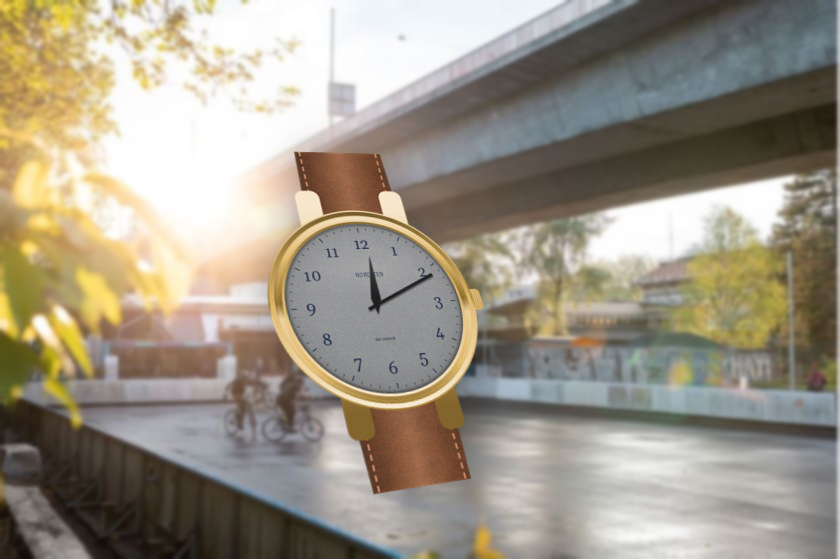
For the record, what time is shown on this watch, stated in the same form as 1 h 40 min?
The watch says 12 h 11 min
